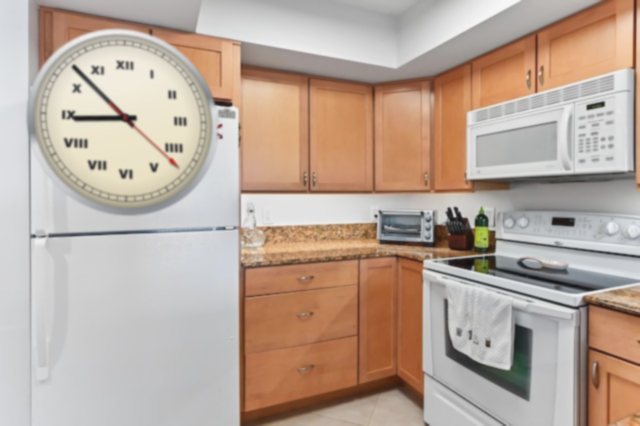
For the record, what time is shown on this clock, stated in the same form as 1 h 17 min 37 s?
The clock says 8 h 52 min 22 s
